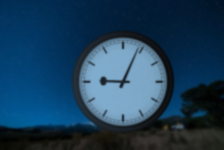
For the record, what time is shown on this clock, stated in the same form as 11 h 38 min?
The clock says 9 h 04 min
